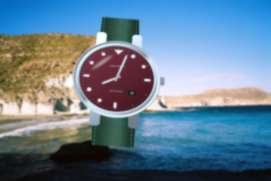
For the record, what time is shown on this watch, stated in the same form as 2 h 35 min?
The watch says 8 h 03 min
